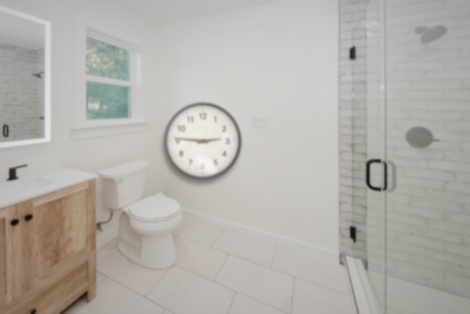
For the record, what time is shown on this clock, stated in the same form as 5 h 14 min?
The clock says 2 h 46 min
